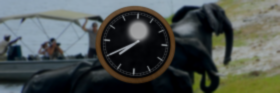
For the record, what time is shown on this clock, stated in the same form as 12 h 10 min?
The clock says 7 h 40 min
